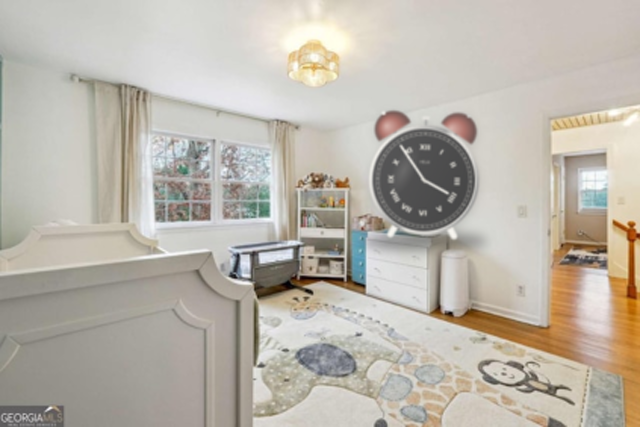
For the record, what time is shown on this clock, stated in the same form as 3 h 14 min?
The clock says 3 h 54 min
